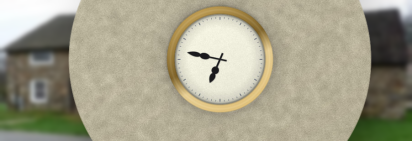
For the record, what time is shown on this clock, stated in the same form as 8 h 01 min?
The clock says 6 h 47 min
